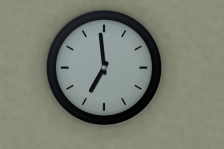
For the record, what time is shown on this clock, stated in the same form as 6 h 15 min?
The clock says 6 h 59 min
